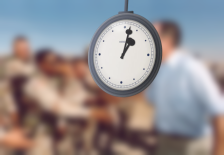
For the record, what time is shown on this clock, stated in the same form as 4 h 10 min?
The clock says 1 h 02 min
